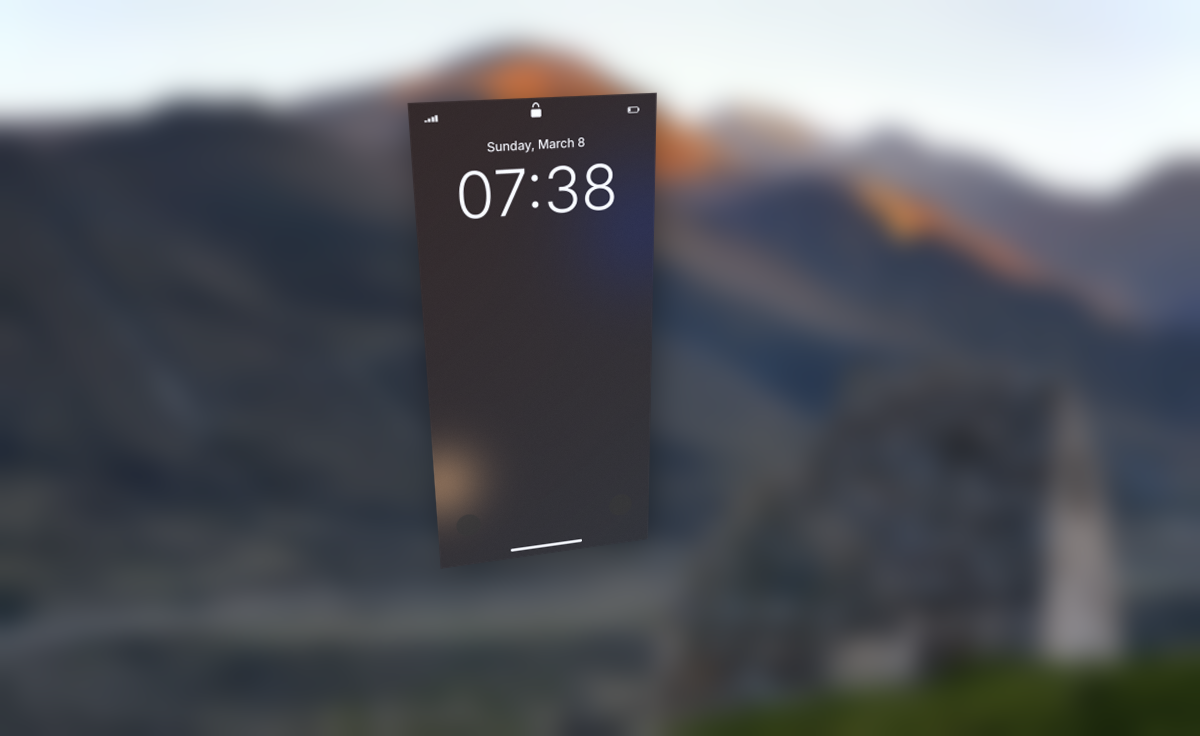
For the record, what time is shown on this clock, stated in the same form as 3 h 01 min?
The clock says 7 h 38 min
